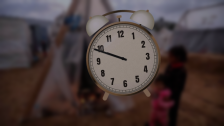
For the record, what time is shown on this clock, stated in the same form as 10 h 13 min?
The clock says 9 h 49 min
